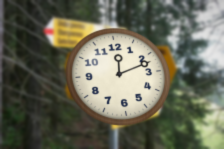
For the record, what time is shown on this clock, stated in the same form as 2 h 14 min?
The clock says 12 h 12 min
